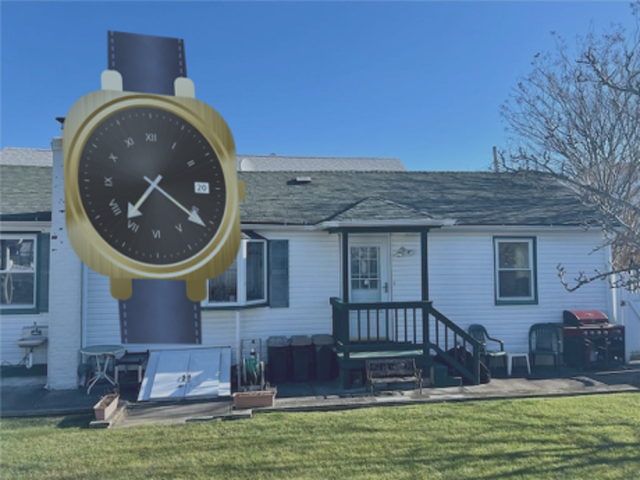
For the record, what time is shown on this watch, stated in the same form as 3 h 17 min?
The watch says 7 h 21 min
